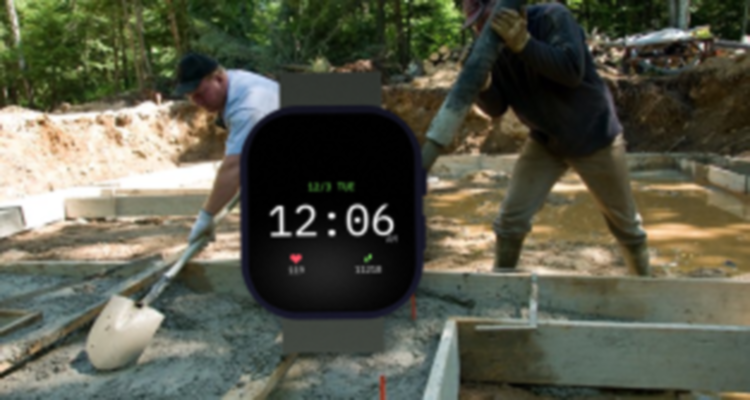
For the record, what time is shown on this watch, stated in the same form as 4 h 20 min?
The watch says 12 h 06 min
